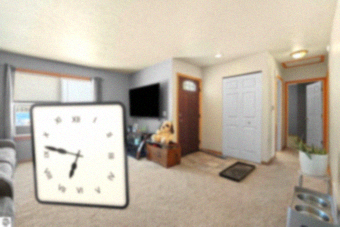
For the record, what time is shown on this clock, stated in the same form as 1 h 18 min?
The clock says 6 h 47 min
